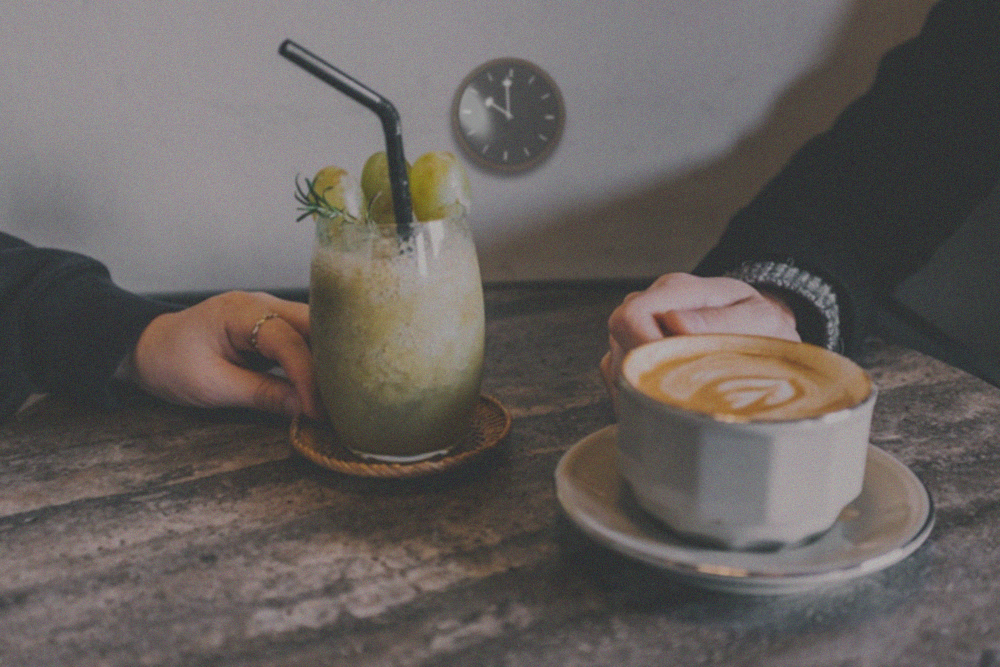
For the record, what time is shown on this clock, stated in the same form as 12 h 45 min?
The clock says 9 h 59 min
